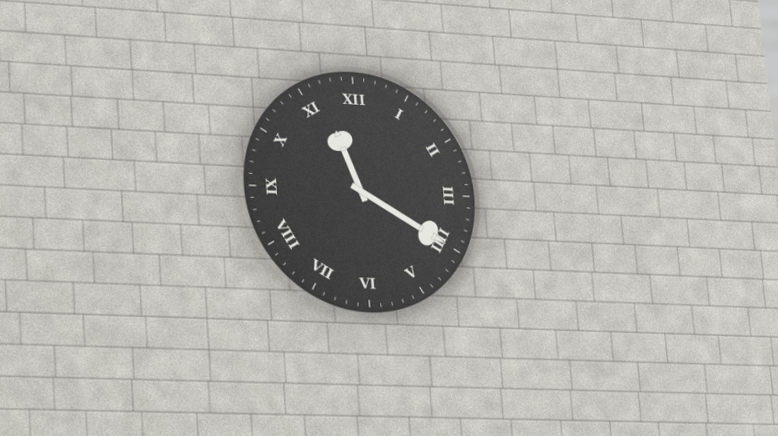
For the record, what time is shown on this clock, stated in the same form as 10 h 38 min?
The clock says 11 h 20 min
